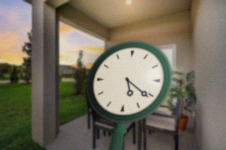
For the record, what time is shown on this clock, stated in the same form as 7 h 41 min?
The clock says 5 h 21 min
